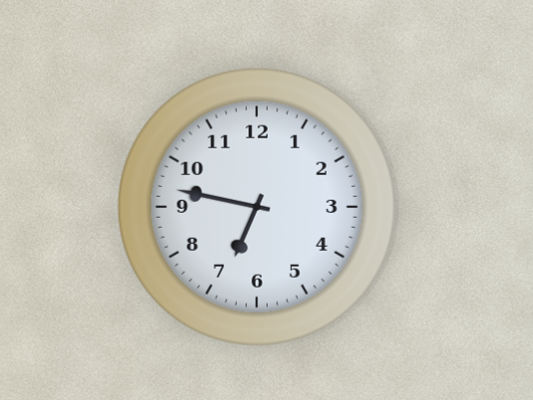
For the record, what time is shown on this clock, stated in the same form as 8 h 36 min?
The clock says 6 h 47 min
